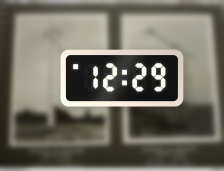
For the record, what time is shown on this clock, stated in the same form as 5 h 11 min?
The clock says 12 h 29 min
